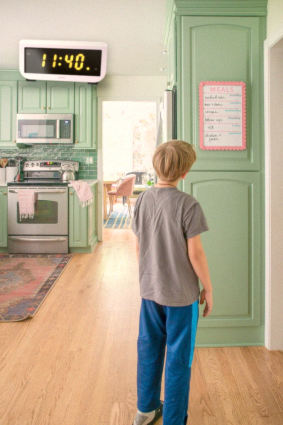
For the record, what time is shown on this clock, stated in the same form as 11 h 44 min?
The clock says 11 h 40 min
